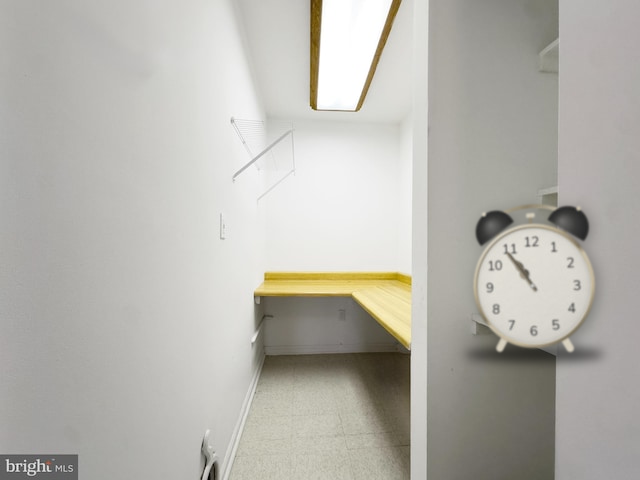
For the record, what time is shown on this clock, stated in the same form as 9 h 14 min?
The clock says 10 h 54 min
